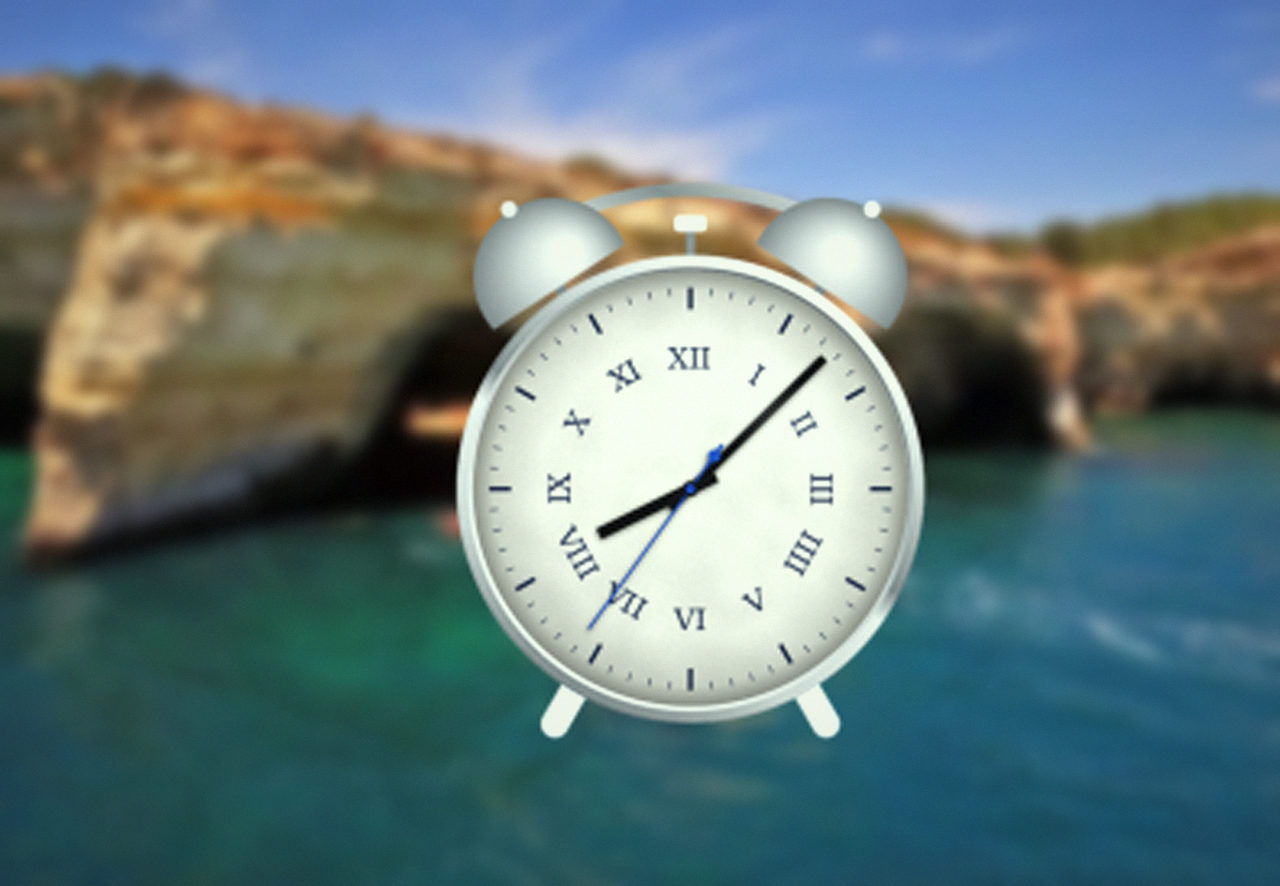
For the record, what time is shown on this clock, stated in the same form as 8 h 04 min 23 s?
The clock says 8 h 07 min 36 s
